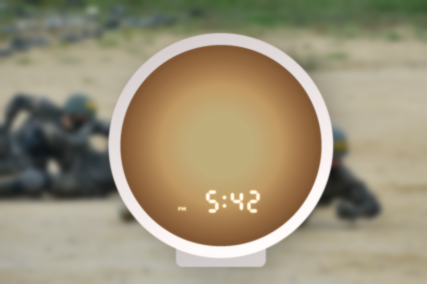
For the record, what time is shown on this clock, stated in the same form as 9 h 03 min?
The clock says 5 h 42 min
